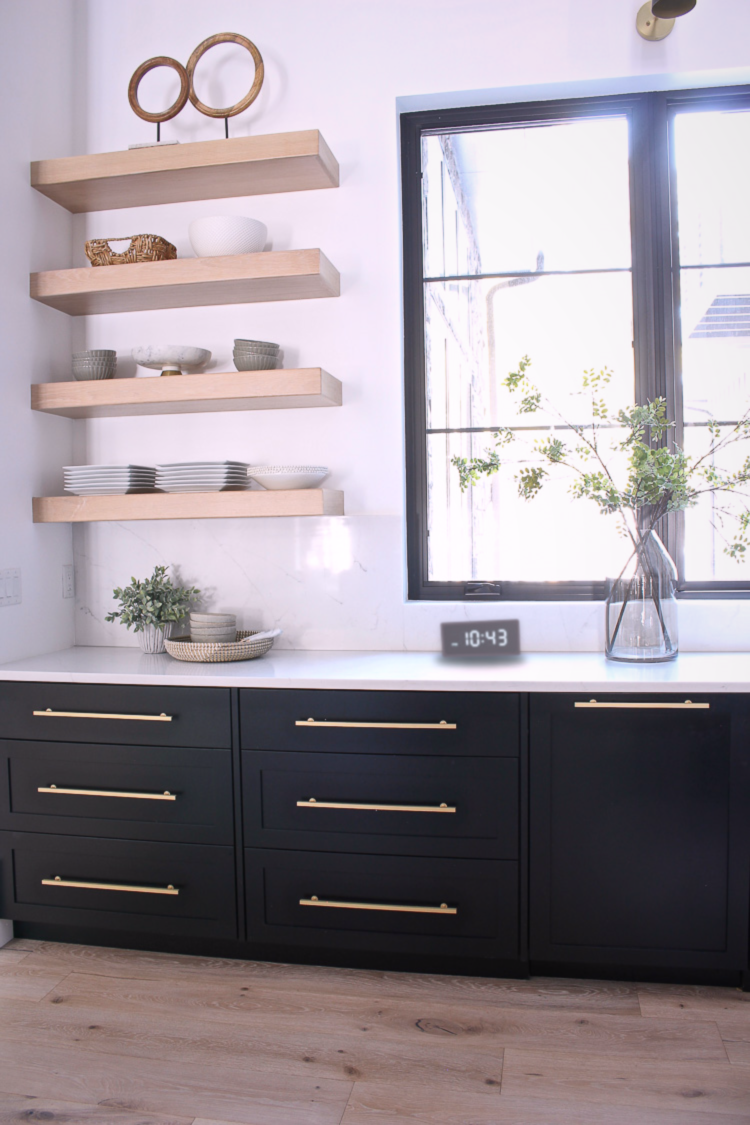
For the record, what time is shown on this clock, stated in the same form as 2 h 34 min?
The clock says 10 h 43 min
